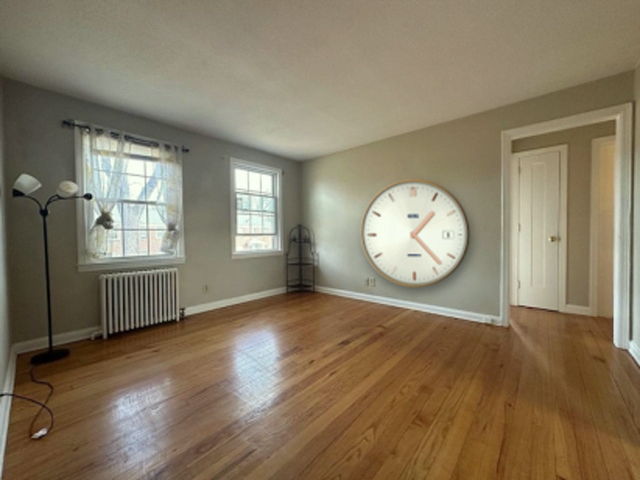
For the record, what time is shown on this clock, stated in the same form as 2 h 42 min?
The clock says 1 h 23 min
